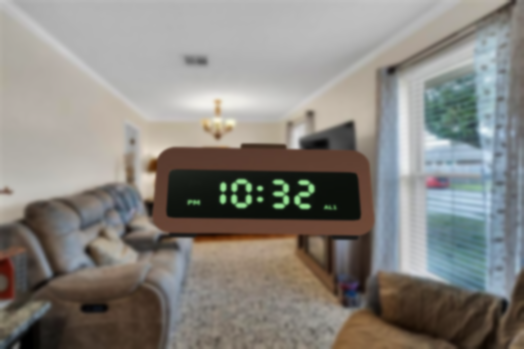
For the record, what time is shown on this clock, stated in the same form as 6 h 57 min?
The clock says 10 h 32 min
